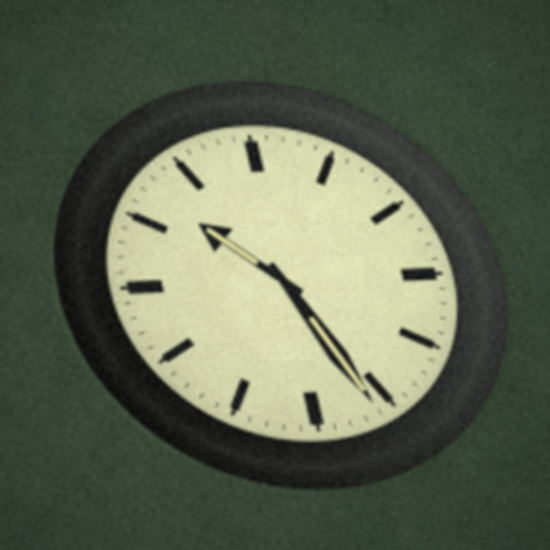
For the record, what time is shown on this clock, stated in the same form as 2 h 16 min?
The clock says 10 h 26 min
